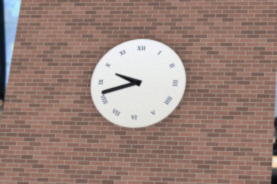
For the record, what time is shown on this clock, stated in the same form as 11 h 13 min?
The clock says 9 h 42 min
